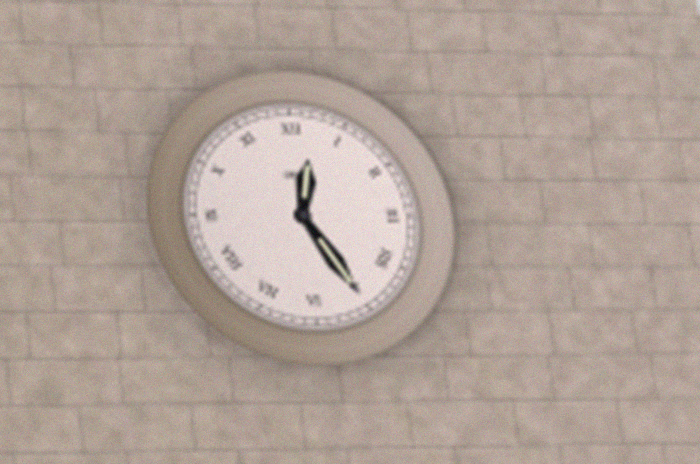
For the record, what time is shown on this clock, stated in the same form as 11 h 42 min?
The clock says 12 h 25 min
